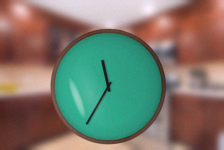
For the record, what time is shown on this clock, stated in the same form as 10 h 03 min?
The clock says 11 h 35 min
